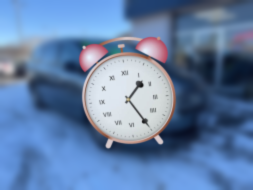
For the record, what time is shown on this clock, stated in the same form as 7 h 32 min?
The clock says 1 h 25 min
